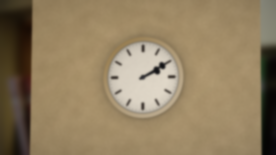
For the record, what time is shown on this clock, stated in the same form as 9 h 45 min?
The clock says 2 h 10 min
